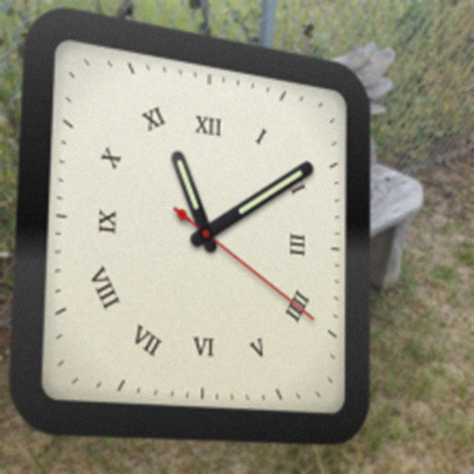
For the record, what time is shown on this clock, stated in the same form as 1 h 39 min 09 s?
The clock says 11 h 09 min 20 s
